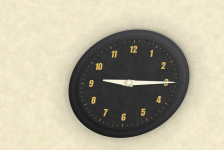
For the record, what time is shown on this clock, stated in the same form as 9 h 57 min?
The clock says 9 h 15 min
